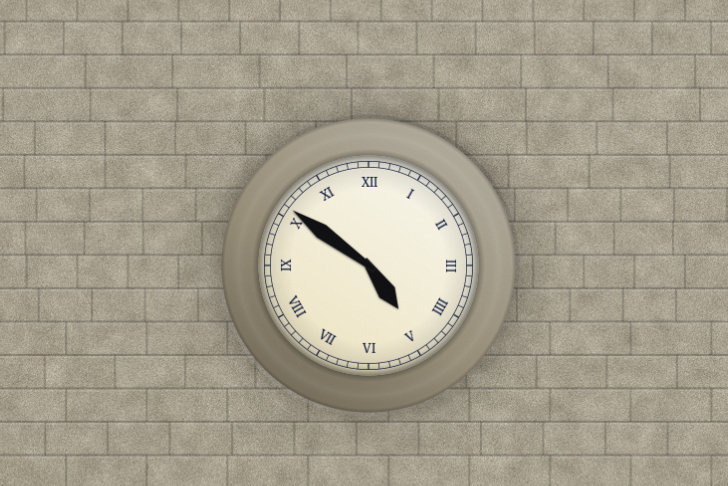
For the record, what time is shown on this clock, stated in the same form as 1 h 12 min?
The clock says 4 h 51 min
